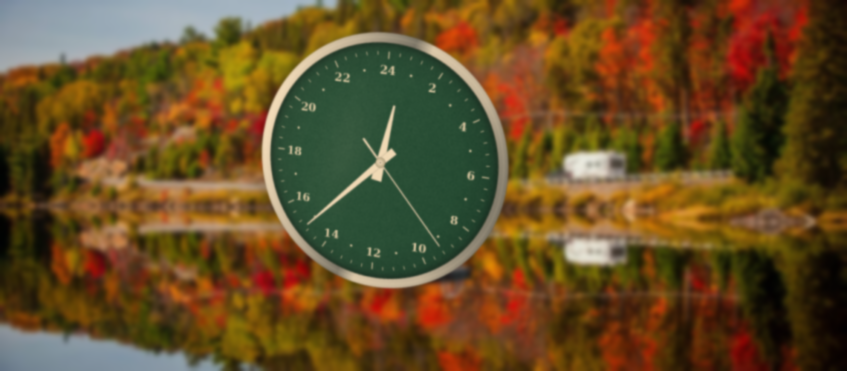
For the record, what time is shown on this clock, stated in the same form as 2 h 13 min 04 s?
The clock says 0 h 37 min 23 s
